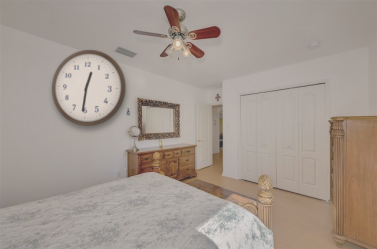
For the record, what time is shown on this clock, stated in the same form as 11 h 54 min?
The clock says 12 h 31 min
